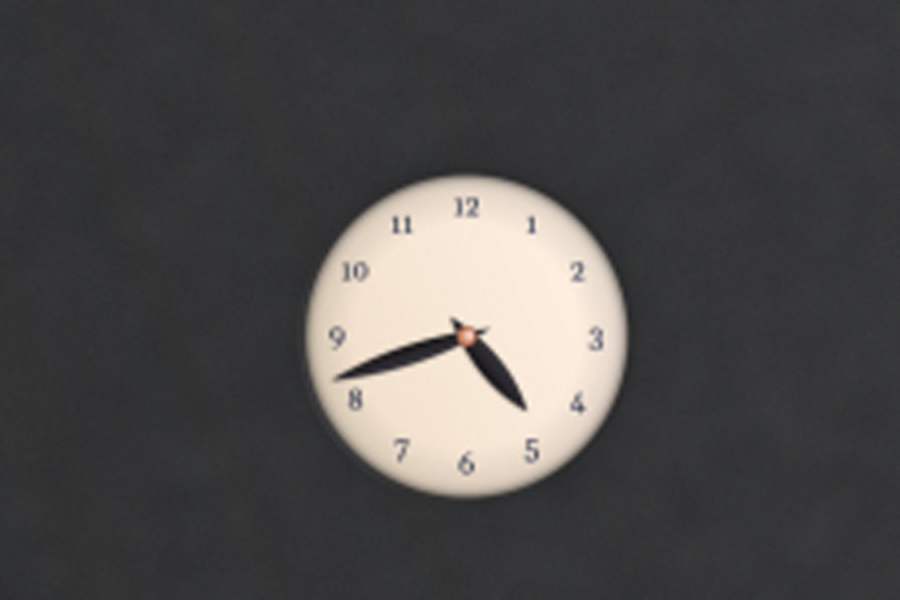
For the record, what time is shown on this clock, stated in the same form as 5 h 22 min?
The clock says 4 h 42 min
